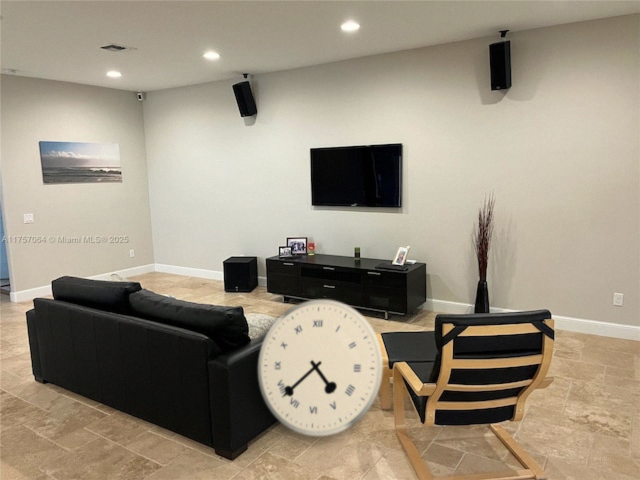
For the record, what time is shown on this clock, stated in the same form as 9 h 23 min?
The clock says 4 h 38 min
